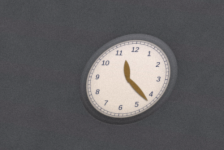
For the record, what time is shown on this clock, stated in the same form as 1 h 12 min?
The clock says 11 h 22 min
